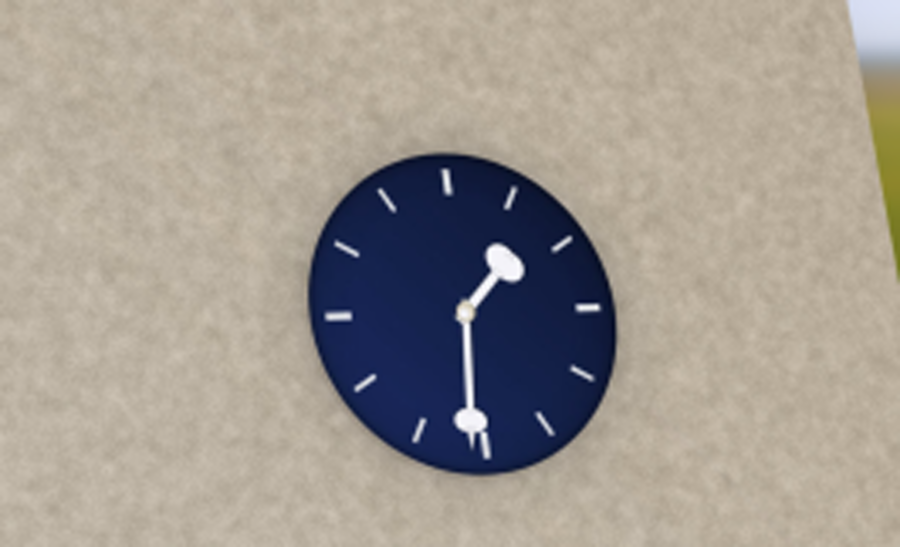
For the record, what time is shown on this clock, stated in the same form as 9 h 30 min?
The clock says 1 h 31 min
